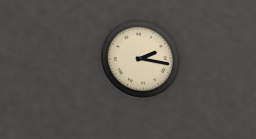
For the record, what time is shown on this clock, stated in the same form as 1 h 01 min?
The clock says 2 h 17 min
